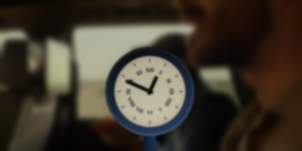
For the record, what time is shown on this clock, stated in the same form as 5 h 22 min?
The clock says 12 h 49 min
